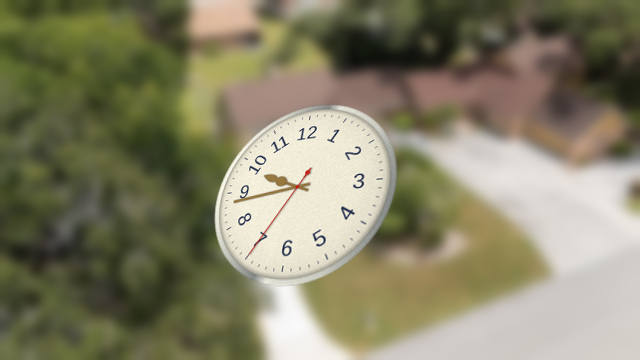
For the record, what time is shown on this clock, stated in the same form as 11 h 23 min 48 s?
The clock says 9 h 43 min 35 s
